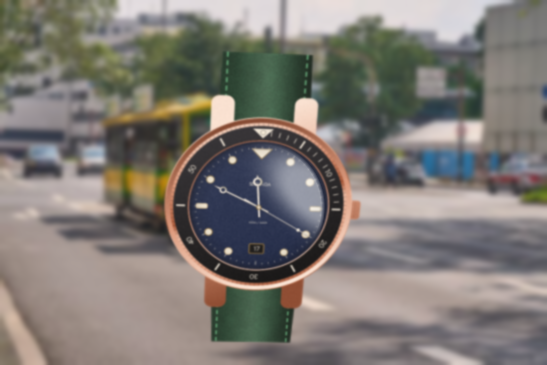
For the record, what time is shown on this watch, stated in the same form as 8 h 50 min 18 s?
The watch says 11 h 49 min 20 s
